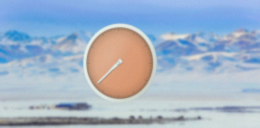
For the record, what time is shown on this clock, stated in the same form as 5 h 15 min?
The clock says 7 h 38 min
